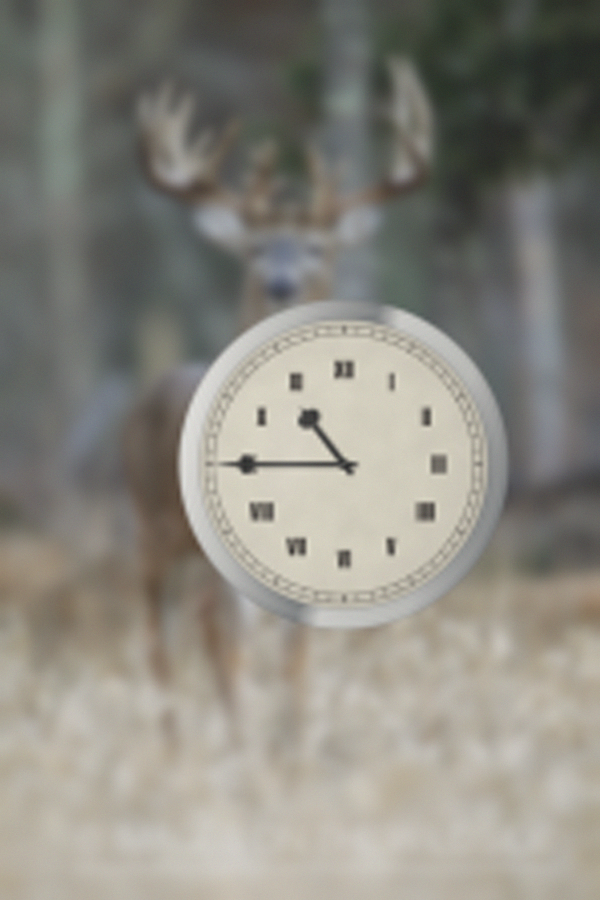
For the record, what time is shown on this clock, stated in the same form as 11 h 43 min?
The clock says 10 h 45 min
